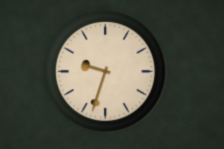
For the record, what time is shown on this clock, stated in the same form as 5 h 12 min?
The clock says 9 h 33 min
